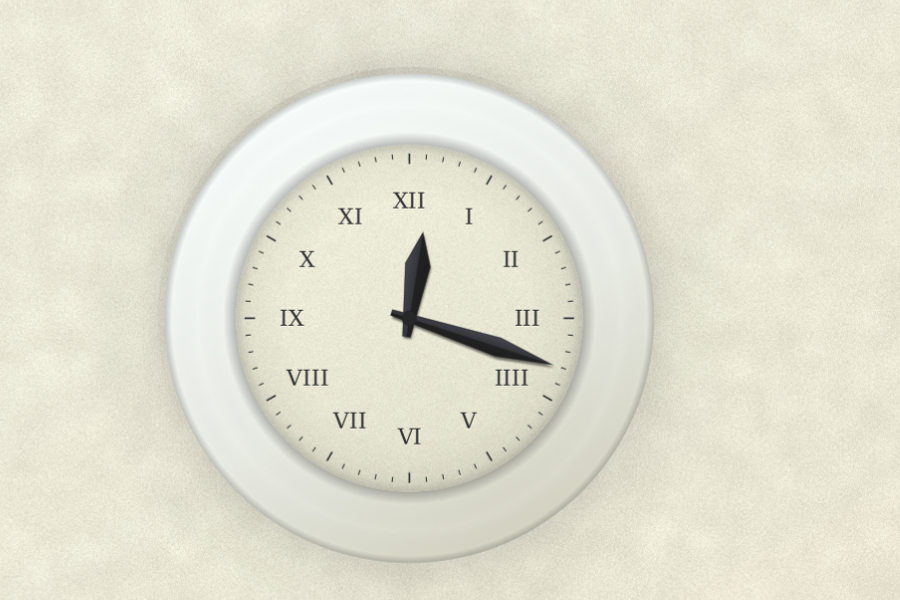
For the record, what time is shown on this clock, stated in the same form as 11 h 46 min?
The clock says 12 h 18 min
